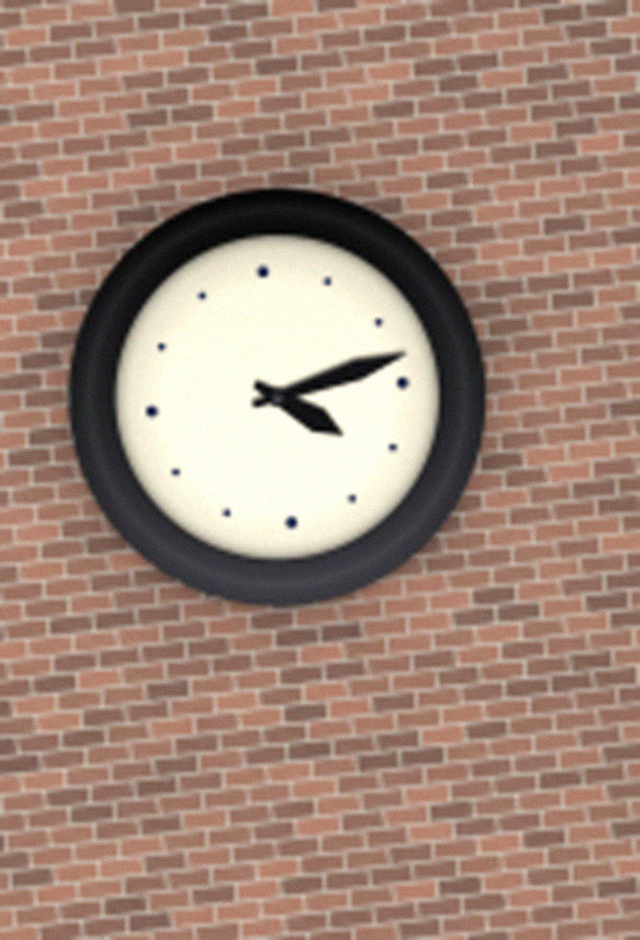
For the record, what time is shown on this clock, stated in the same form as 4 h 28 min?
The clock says 4 h 13 min
